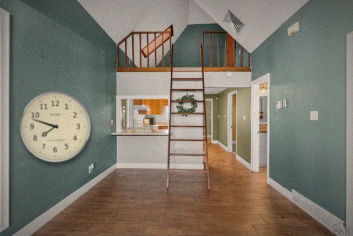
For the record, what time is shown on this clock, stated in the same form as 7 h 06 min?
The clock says 7 h 48 min
